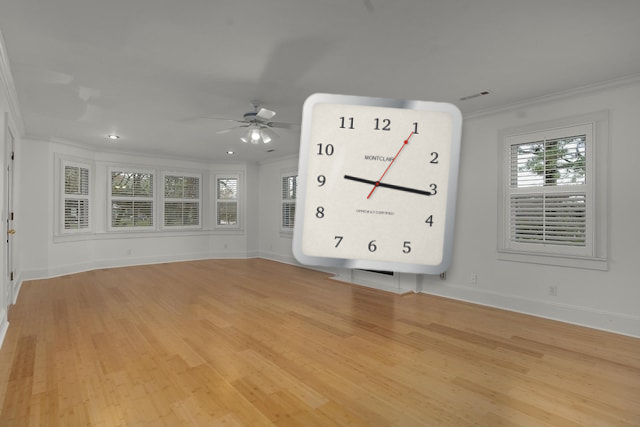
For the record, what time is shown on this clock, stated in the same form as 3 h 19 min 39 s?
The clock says 9 h 16 min 05 s
